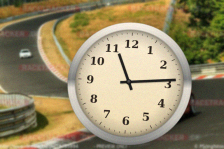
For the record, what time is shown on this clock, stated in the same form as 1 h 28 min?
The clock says 11 h 14 min
